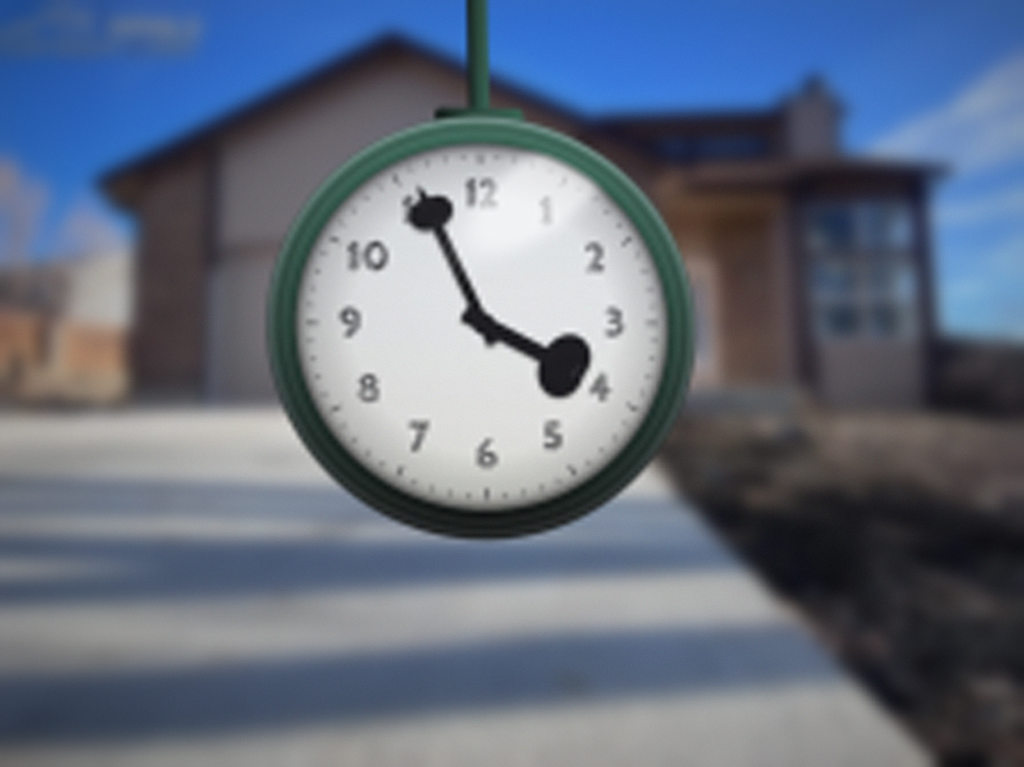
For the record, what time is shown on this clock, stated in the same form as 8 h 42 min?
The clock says 3 h 56 min
